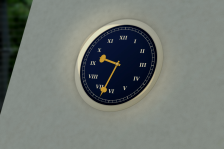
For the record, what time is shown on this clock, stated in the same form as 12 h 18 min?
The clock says 9 h 33 min
